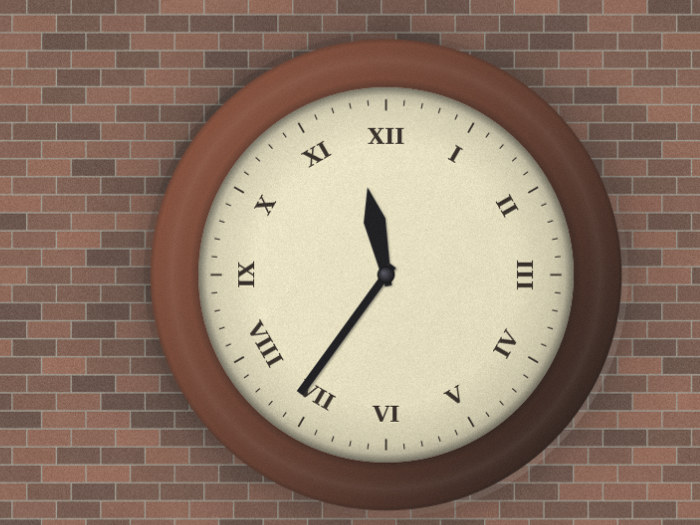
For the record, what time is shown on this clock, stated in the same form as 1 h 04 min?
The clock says 11 h 36 min
